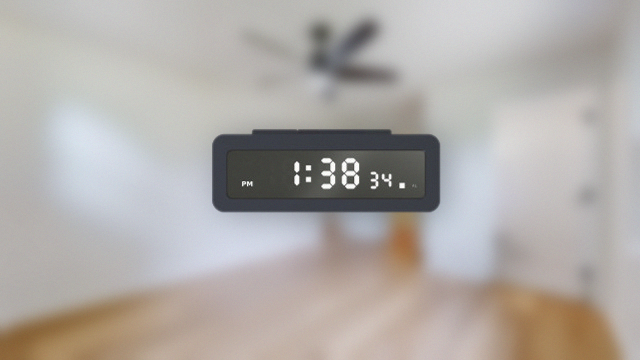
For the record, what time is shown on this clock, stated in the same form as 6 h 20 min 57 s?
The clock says 1 h 38 min 34 s
